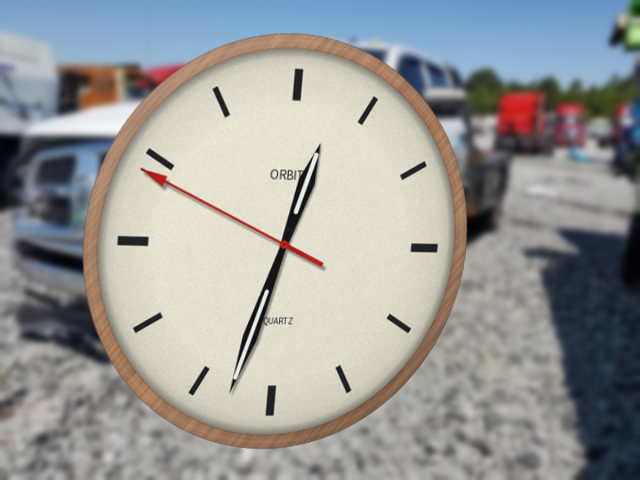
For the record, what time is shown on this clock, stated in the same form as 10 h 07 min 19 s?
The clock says 12 h 32 min 49 s
